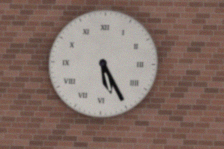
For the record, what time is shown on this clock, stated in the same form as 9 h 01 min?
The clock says 5 h 25 min
